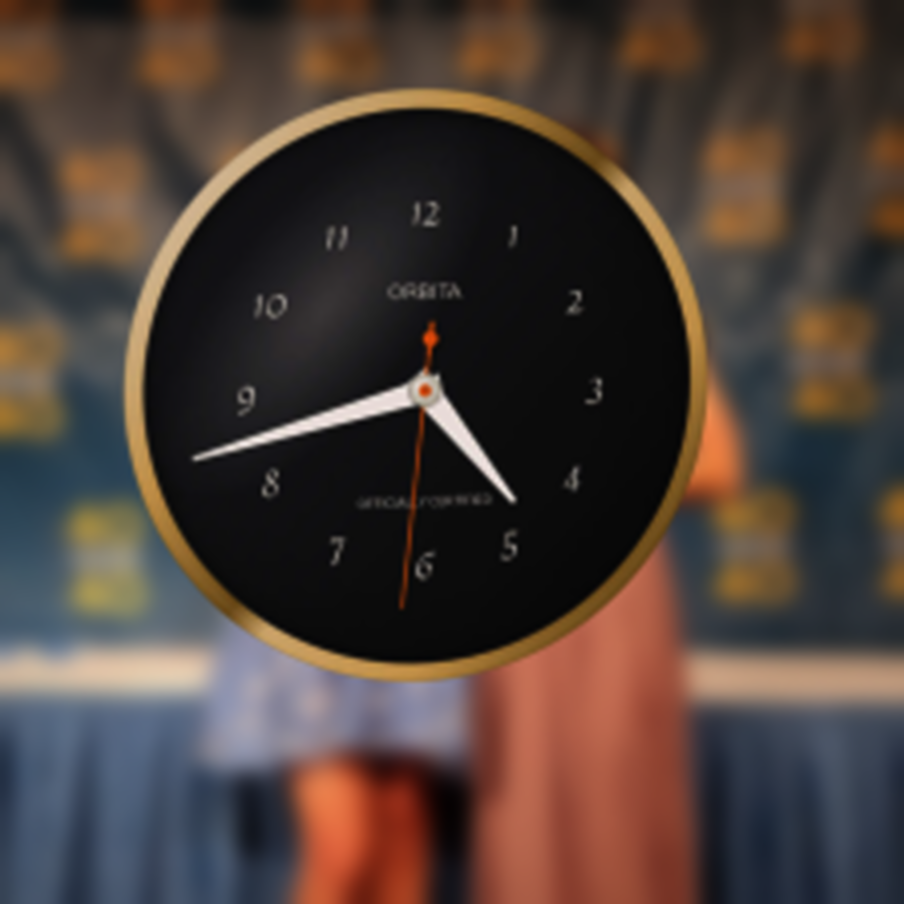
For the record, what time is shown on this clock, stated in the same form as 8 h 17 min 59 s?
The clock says 4 h 42 min 31 s
